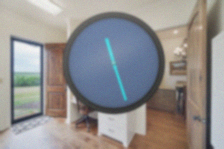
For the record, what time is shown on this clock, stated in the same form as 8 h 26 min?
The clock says 11 h 27 min
